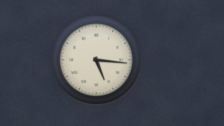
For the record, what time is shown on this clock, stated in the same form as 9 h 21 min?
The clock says 5 h 16 min
